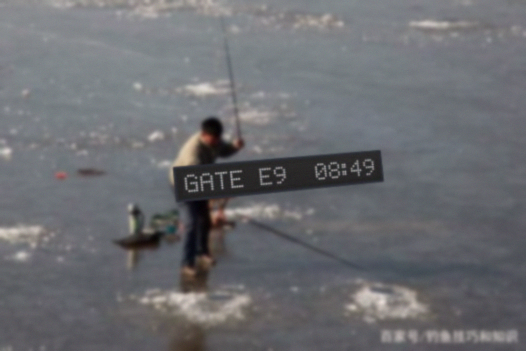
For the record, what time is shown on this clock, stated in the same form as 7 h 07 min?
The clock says 8 h 49 min
